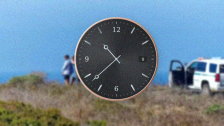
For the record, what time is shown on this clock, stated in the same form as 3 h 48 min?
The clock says 10 h 38 min
